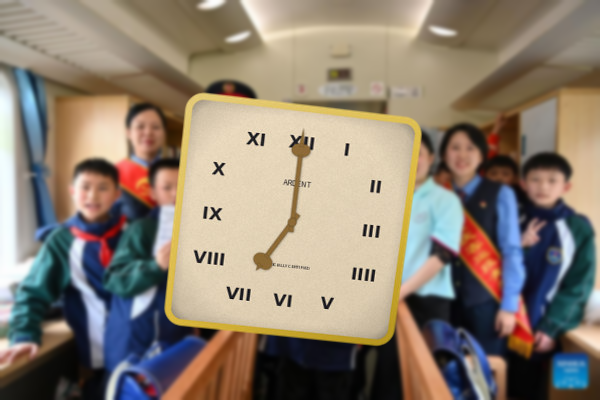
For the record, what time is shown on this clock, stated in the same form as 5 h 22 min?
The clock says 7 h 00 min
